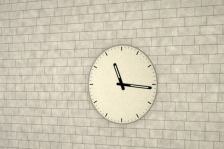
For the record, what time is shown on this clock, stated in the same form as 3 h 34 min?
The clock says 11 h 16 min
